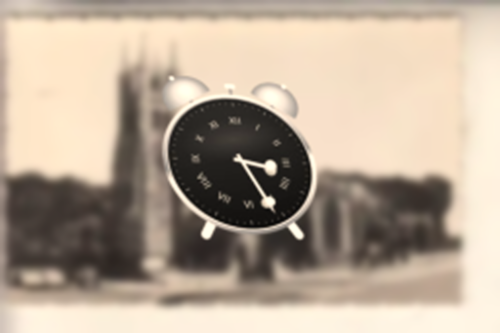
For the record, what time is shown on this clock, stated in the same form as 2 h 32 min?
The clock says 3 h 26 min
